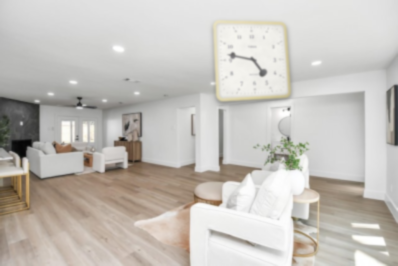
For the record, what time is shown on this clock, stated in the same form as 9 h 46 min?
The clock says 4 h 47 min
